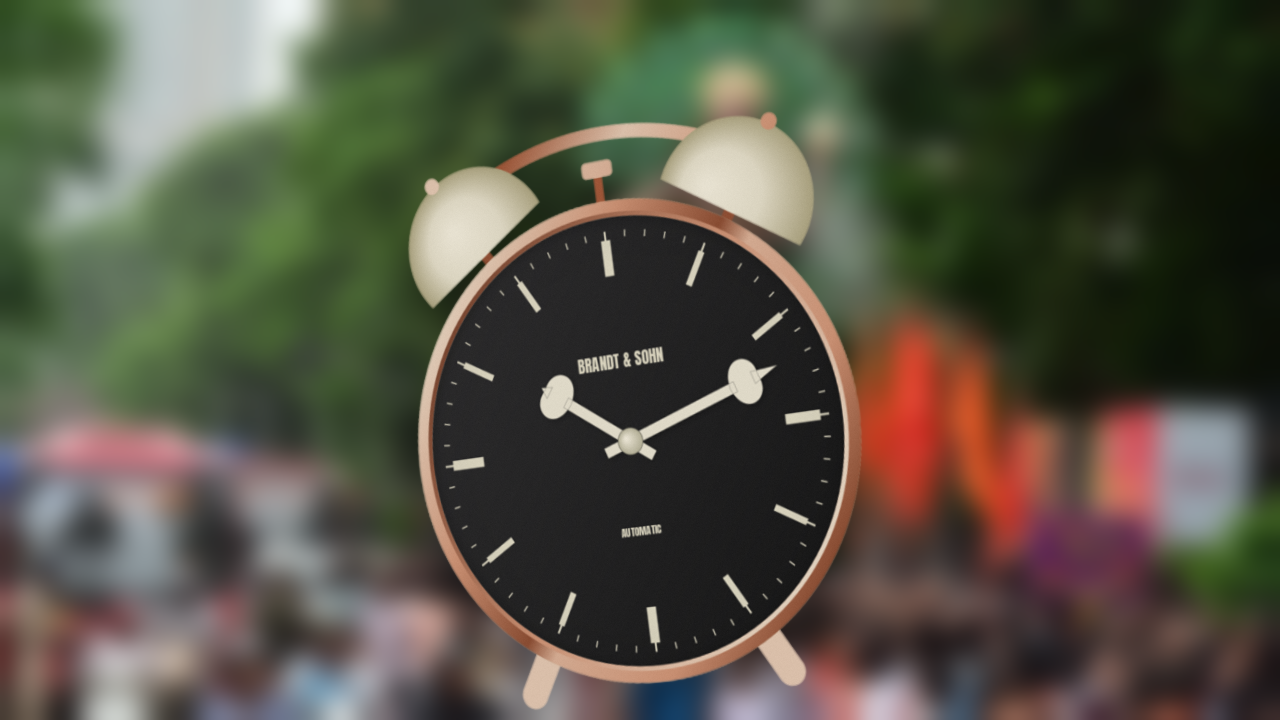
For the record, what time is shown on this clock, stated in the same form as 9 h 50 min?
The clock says 10 h 12 min
